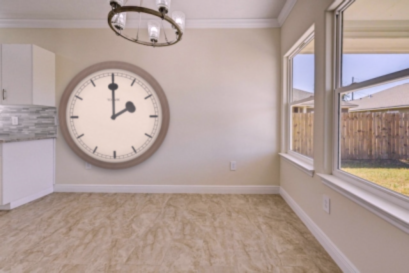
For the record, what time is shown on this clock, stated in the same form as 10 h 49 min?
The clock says 2 h 00 min
